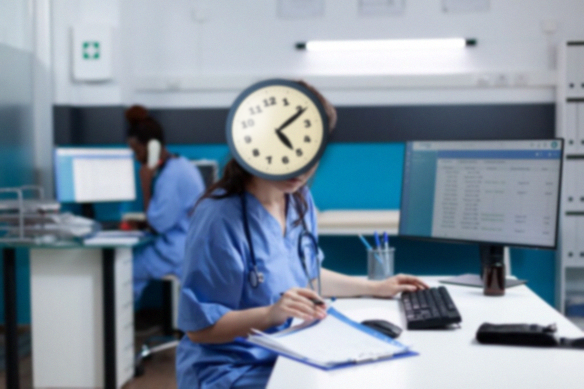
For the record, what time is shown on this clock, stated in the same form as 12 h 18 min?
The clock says 5 h 11 min
